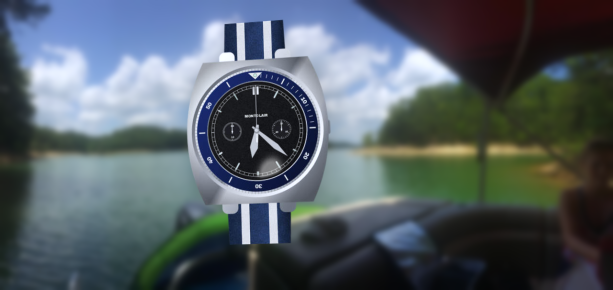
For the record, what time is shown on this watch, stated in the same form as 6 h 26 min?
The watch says 6 h 22 min
